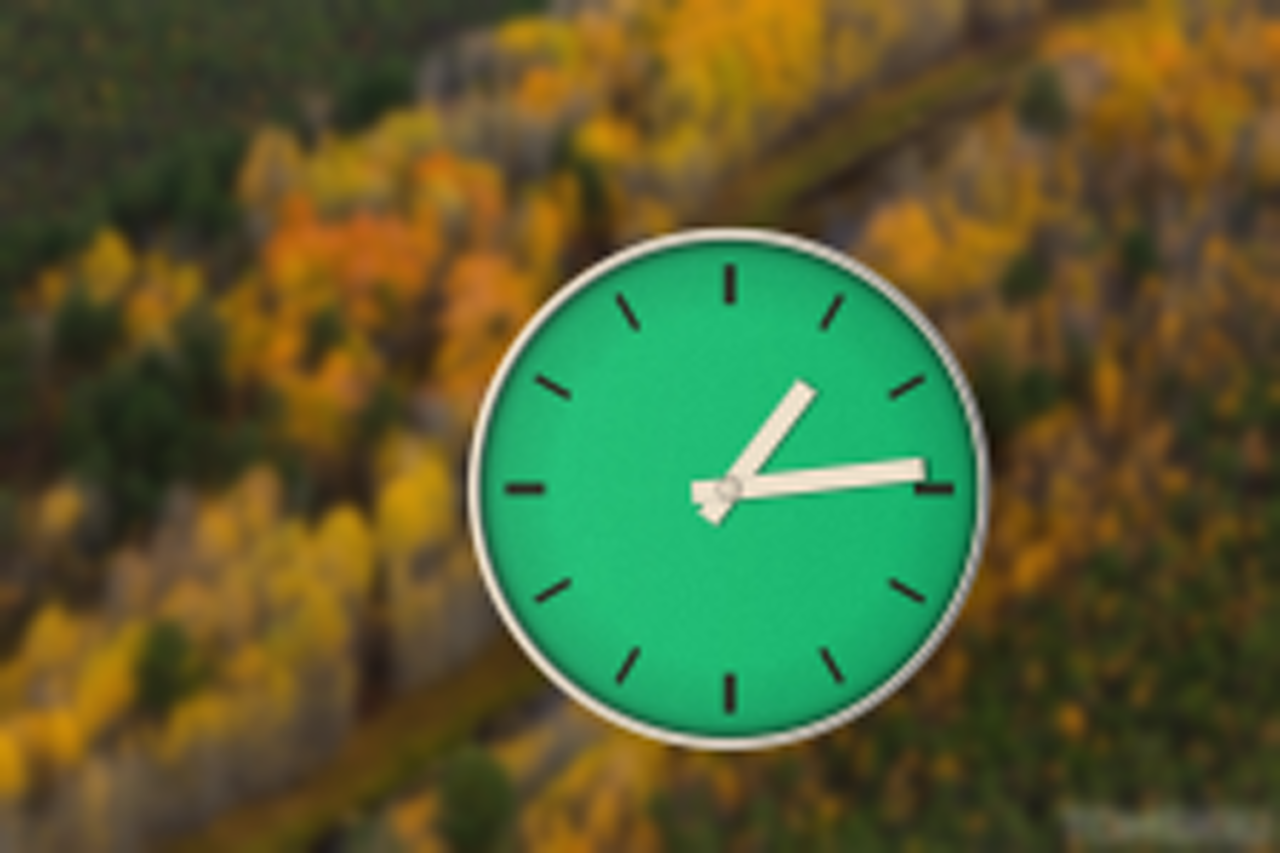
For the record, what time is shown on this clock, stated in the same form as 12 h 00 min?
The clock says 1 h 14 min
